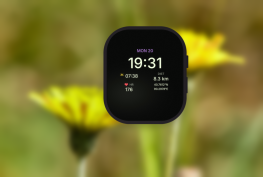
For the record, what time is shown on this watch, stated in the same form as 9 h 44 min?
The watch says 19 h 31 min
